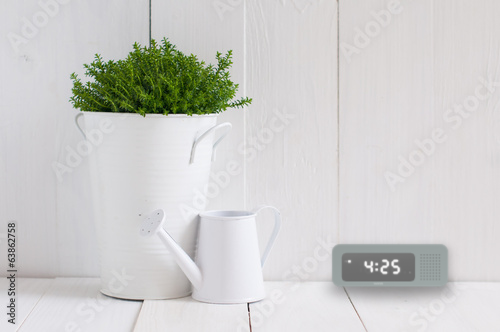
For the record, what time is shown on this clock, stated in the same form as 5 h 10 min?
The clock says 4 h 25 min
